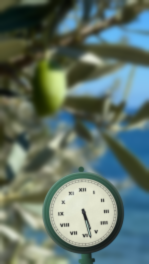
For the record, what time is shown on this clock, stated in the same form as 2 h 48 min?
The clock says 5 h 28 min
